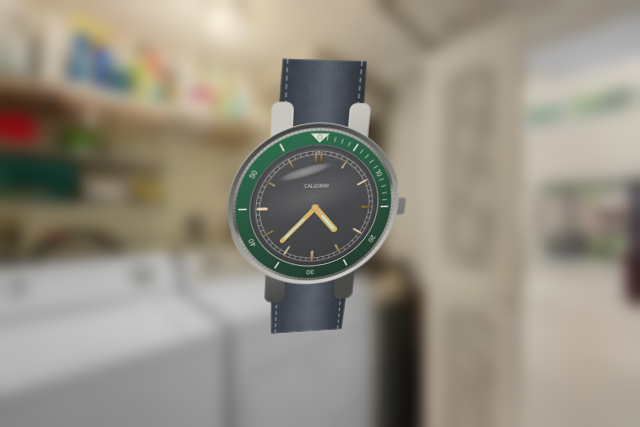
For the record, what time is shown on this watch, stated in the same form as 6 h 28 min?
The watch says 4 h 37 min
